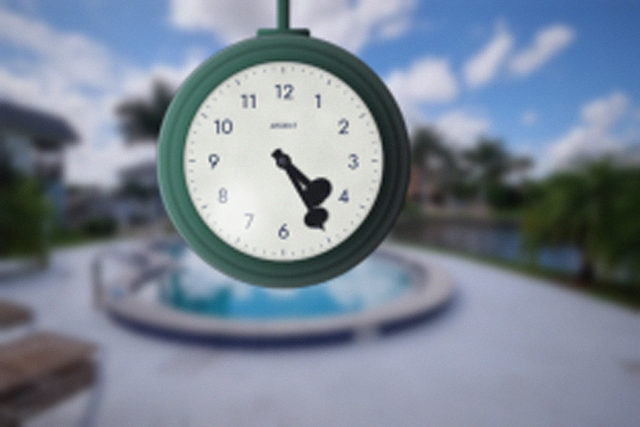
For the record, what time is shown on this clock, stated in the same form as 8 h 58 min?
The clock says 4 h 25 min
